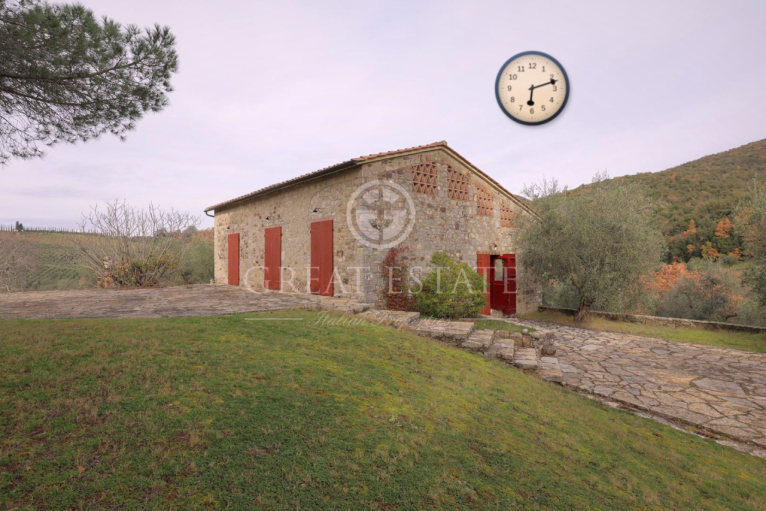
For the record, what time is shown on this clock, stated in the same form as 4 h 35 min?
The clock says 6 h 12 min
